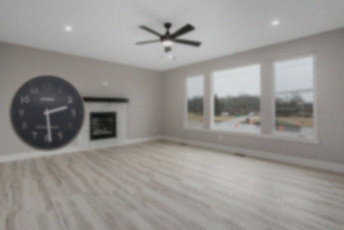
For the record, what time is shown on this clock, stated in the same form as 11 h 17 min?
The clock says 2 h 29 min
